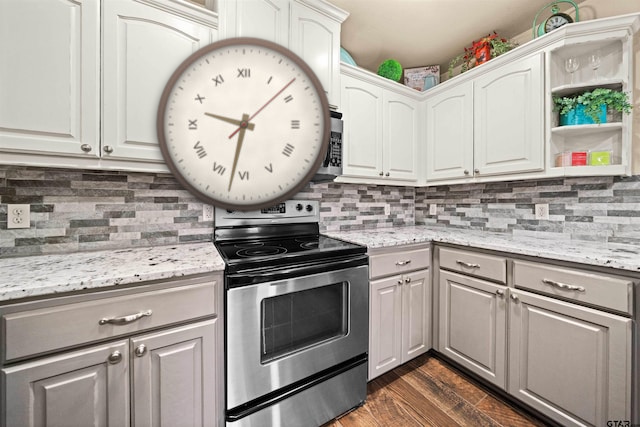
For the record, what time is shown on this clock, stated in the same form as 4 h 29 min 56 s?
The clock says 9 h 32 min 08 s
